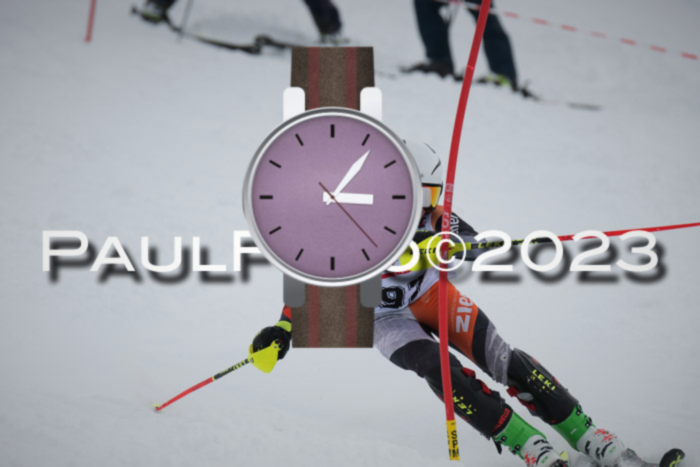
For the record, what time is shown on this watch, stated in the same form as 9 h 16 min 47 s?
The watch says 3 h 06 min 23 s
